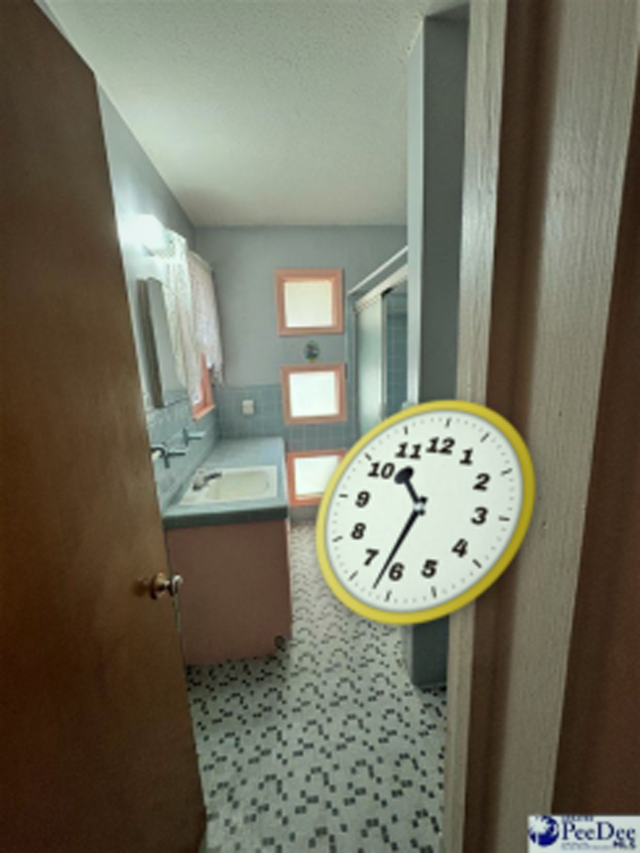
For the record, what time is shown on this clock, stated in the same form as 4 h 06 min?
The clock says 10 h 32 min
